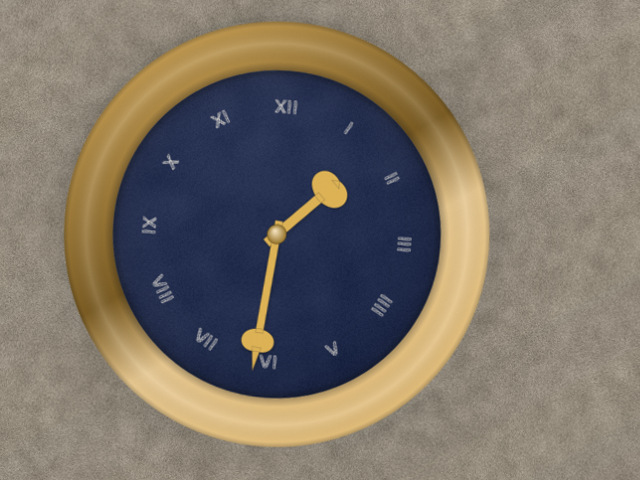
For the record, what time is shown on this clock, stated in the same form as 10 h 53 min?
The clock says 1 h 31 min
